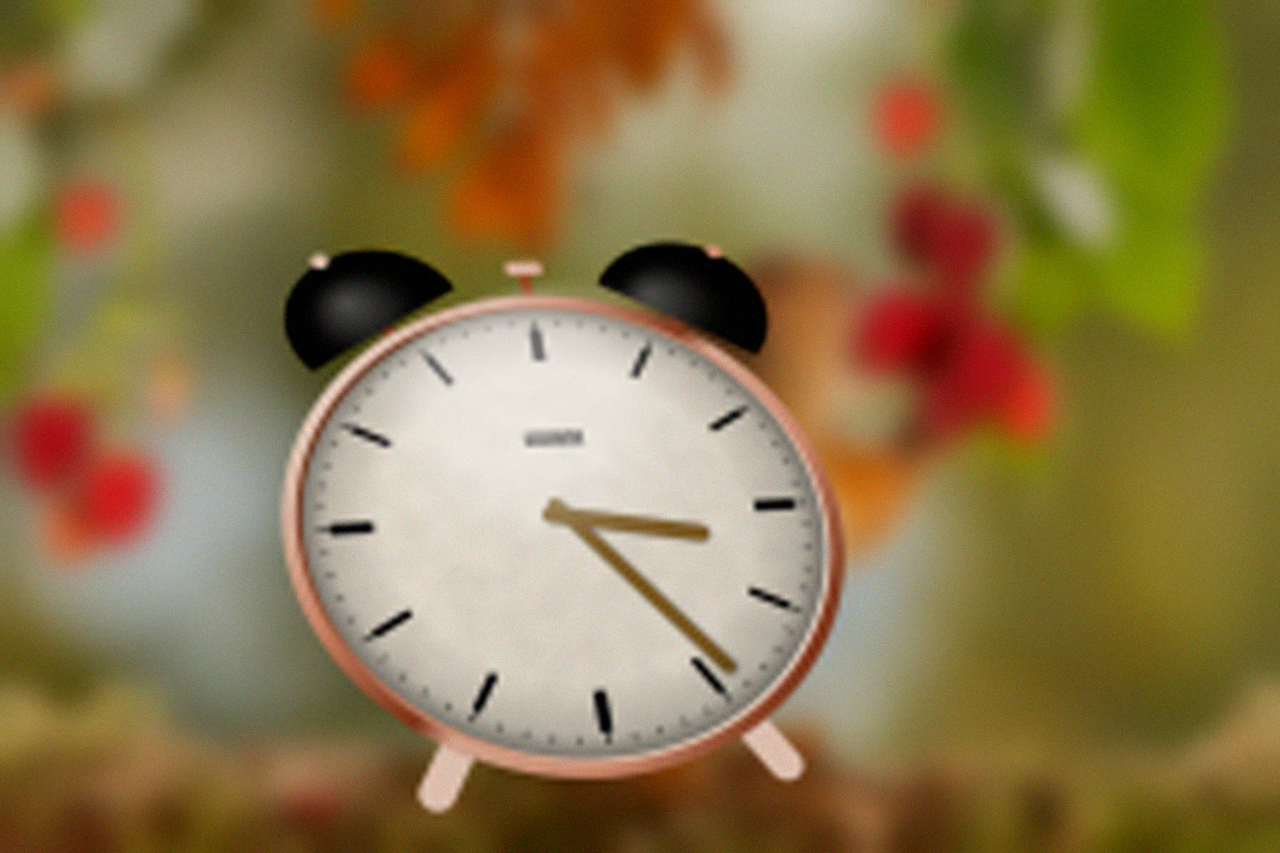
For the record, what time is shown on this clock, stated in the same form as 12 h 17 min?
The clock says 3 h 24 min
